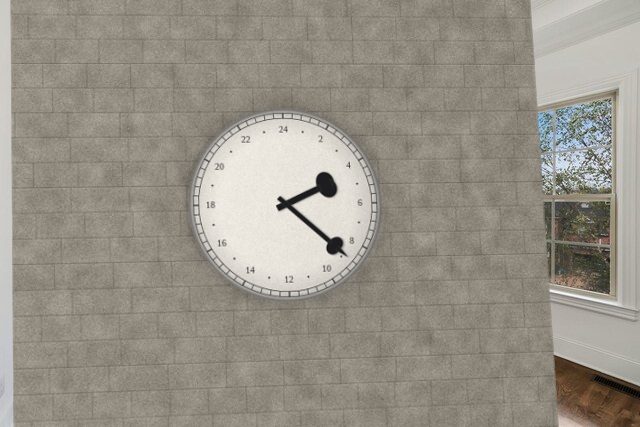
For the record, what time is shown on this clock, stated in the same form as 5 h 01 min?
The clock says 4 h 22 min
